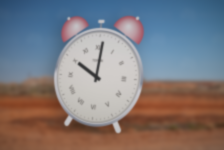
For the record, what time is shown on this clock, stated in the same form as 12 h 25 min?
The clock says 10 h 01 min
